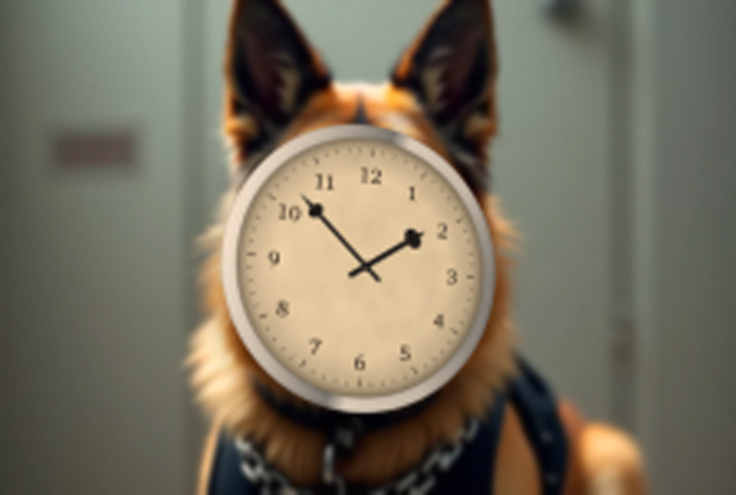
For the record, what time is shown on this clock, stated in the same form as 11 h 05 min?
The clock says 1 h 52 min
